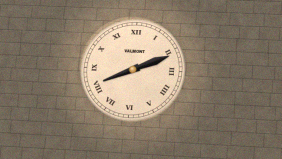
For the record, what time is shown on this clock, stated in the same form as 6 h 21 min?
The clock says 8 h 11 min
